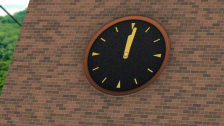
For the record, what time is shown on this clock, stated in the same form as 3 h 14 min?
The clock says 12 h 01 min
